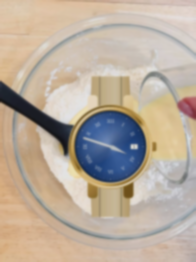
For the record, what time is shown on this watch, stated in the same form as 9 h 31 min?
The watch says 3 h 48 min
